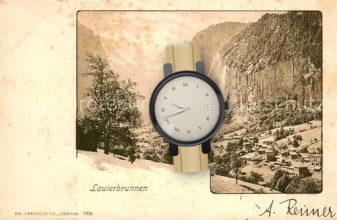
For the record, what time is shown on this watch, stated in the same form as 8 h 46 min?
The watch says 9 h 42 min
